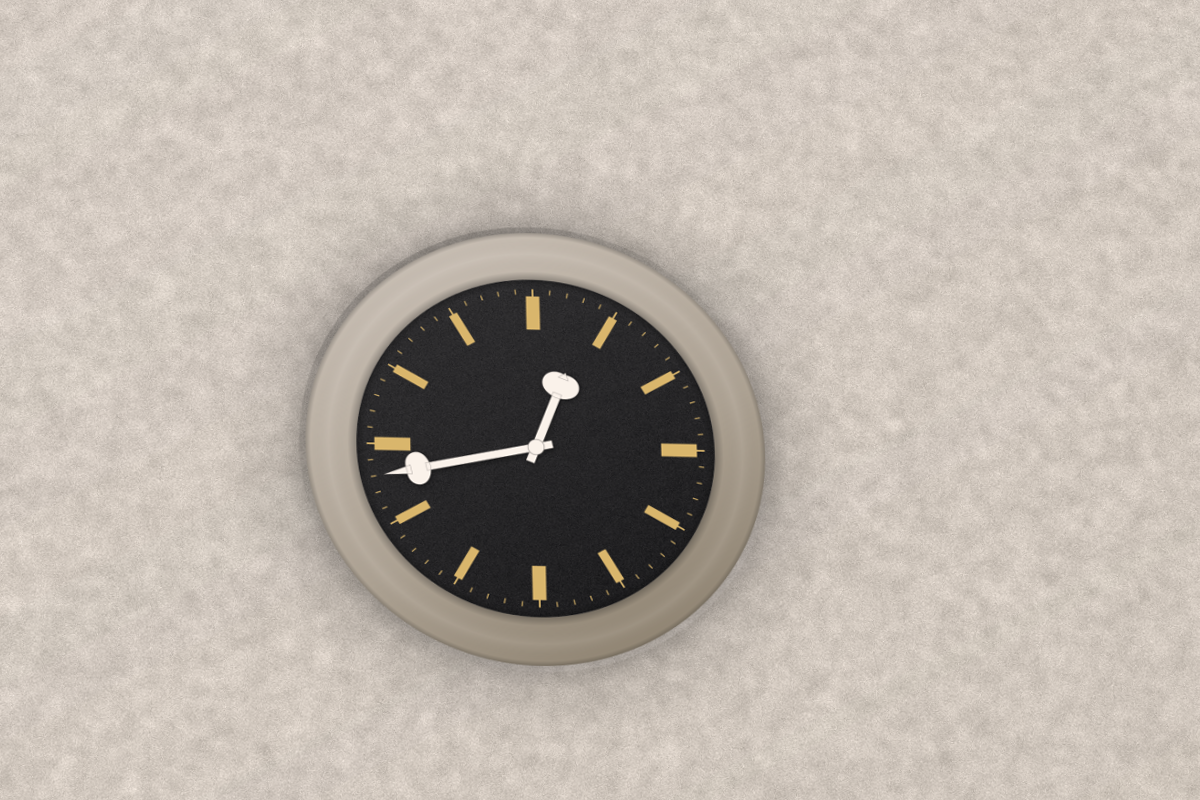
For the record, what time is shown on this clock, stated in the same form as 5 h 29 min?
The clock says 12 h 43 min
